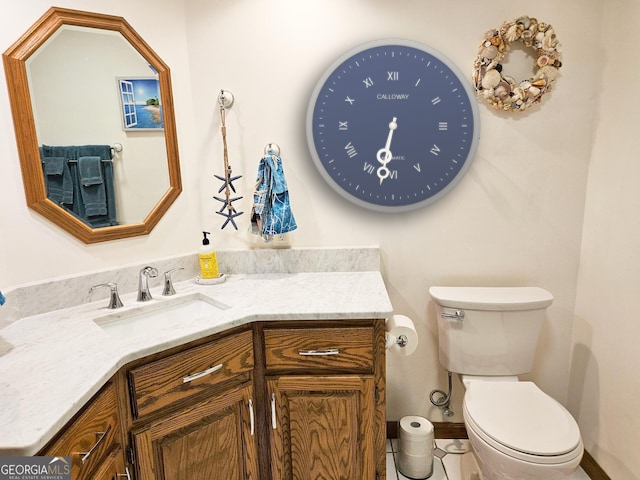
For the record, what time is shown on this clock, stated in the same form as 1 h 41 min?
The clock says 6 h 32 min
